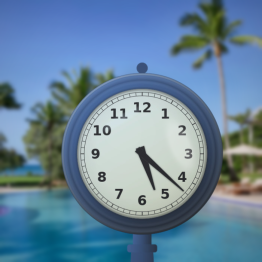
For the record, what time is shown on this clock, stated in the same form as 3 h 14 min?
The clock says 5 h 22 min
